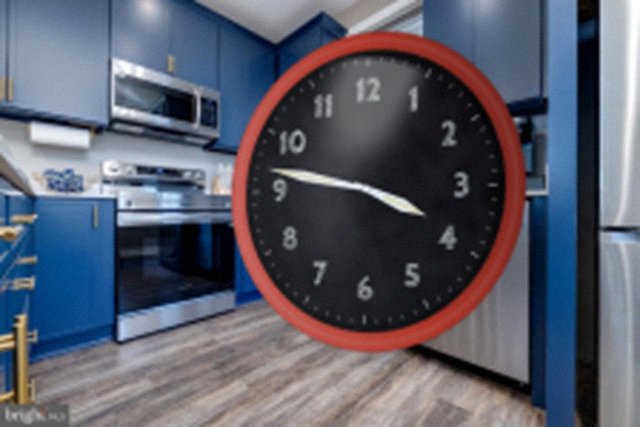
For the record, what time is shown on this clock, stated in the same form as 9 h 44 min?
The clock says 3 h 47 min
